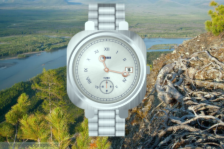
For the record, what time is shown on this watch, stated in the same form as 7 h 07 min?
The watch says 11 h 17 min
